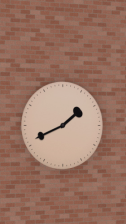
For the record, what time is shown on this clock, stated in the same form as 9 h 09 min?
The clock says 1 h 41 min
